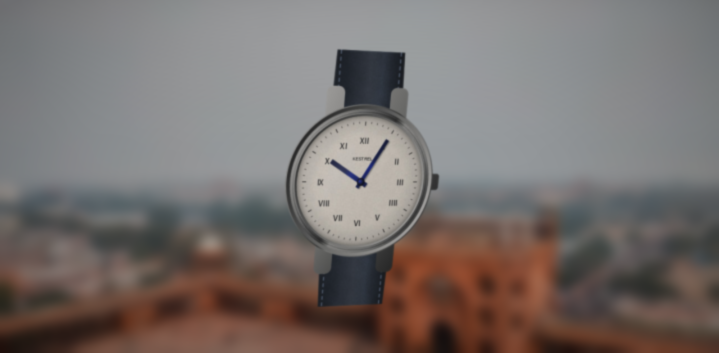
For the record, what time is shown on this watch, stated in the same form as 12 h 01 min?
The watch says 10 h 05 min
